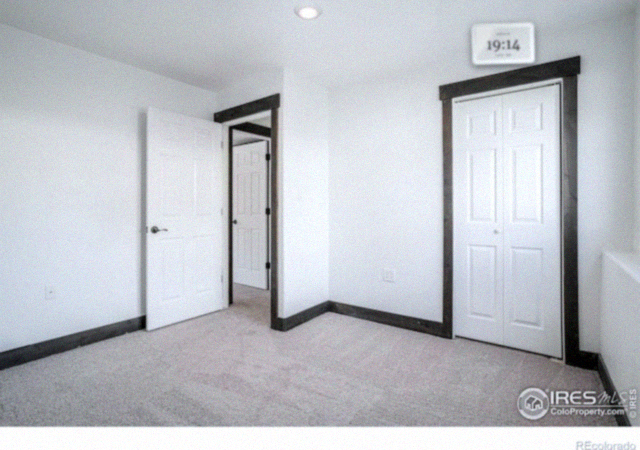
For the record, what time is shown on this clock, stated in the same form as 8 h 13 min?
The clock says 19 h 14 min
